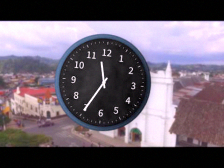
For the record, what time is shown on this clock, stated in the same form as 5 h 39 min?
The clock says 11 h 35 min
